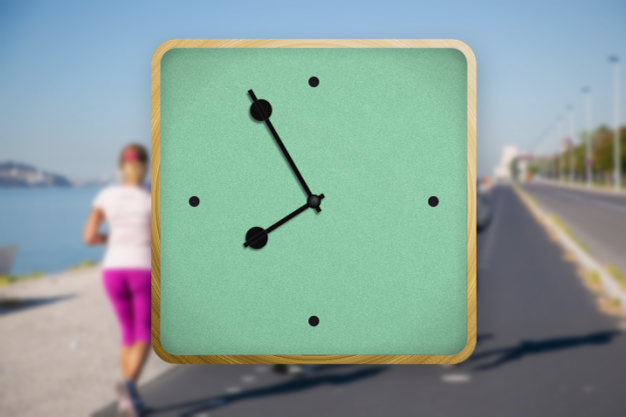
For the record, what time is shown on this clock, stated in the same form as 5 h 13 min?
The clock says 7 h 55 min
